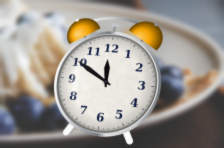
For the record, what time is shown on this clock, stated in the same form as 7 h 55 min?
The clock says 11 h 50 min
